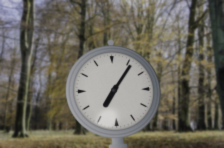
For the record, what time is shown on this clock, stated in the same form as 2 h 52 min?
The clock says 7 h 06 min
